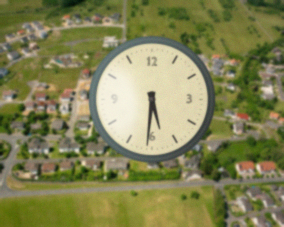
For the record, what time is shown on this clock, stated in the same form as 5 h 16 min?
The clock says 5 h 31 min
